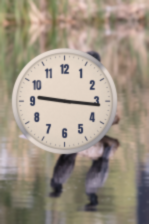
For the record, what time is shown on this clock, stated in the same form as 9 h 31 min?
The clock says 9 h 16 min
